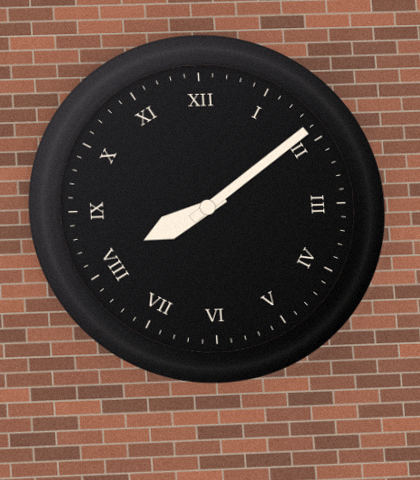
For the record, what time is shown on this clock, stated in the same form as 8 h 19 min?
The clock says 8 h 09 min
